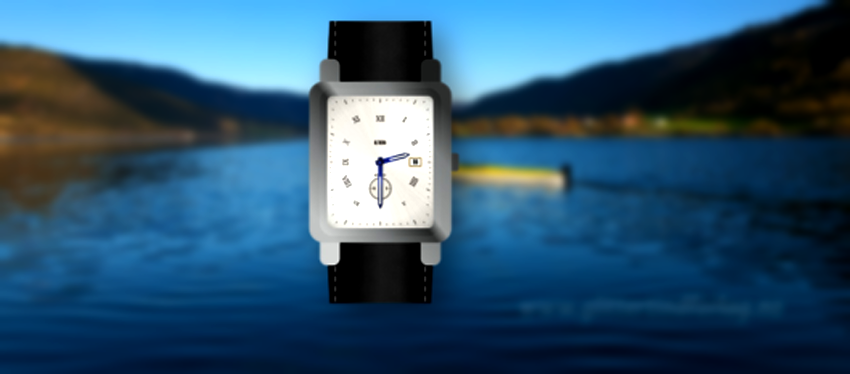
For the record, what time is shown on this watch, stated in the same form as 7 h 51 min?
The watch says 2 h 30 min
